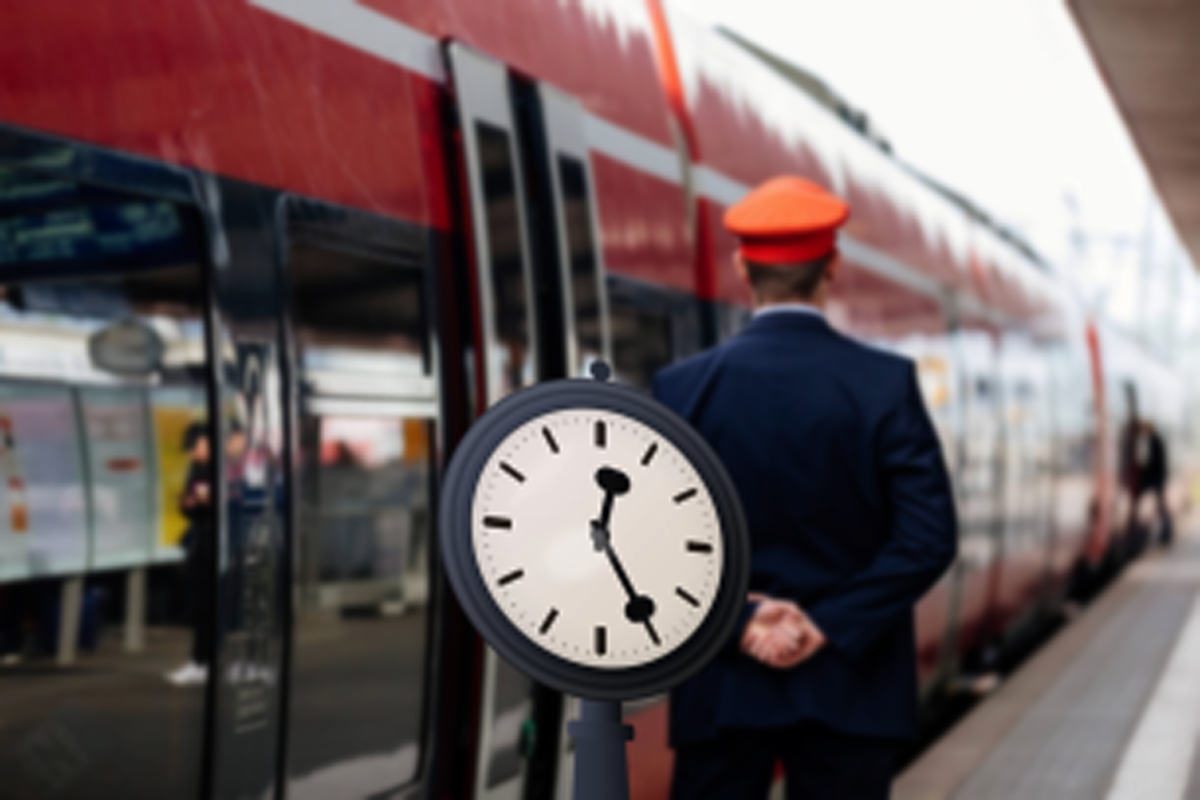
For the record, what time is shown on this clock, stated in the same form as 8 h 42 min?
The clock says 12 h 25 min
